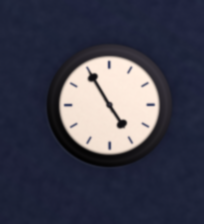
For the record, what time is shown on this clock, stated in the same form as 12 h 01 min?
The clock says 4 h 55 min
